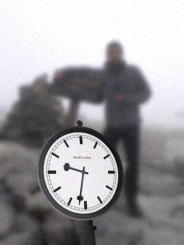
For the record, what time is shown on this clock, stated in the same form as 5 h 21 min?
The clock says 9 h 32 min
